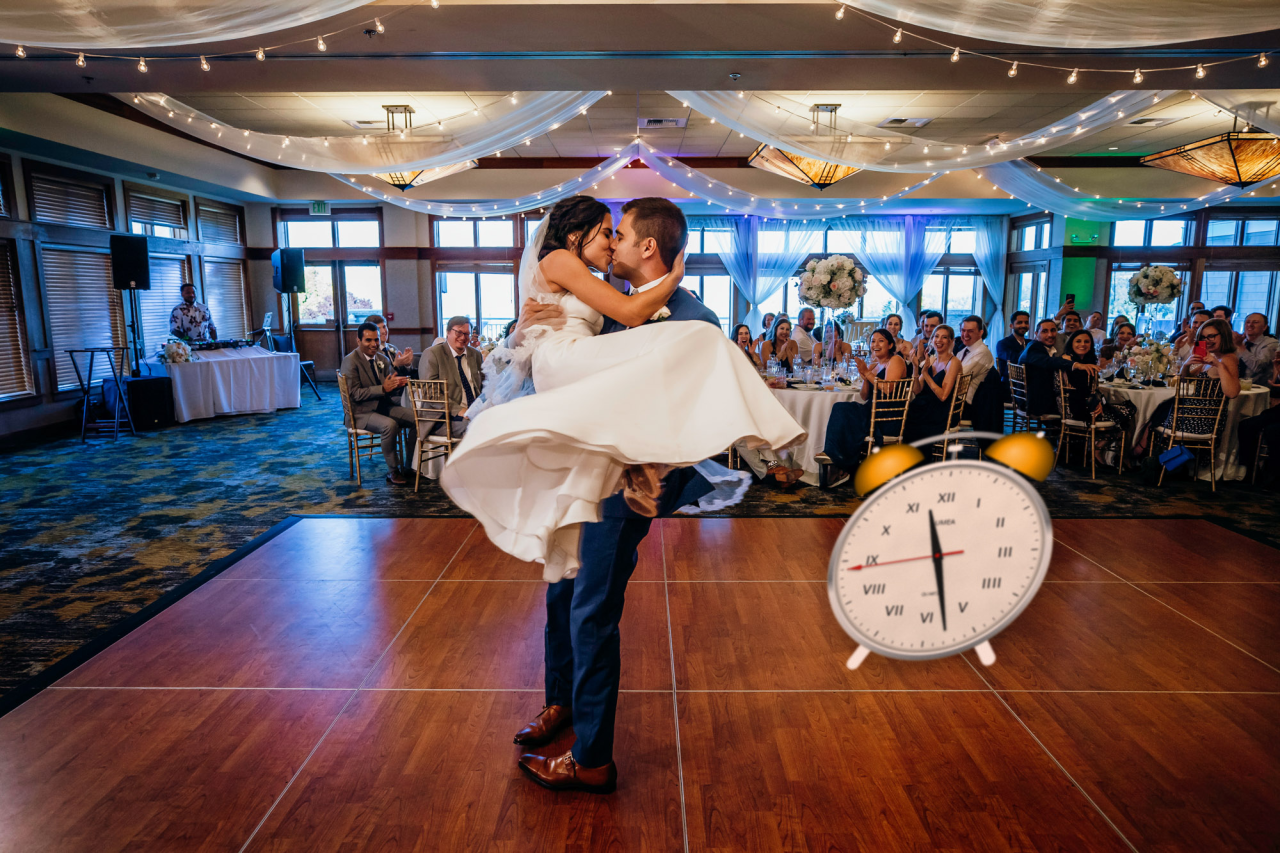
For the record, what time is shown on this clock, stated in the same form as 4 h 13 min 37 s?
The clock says 11 h 27 min 44 s
